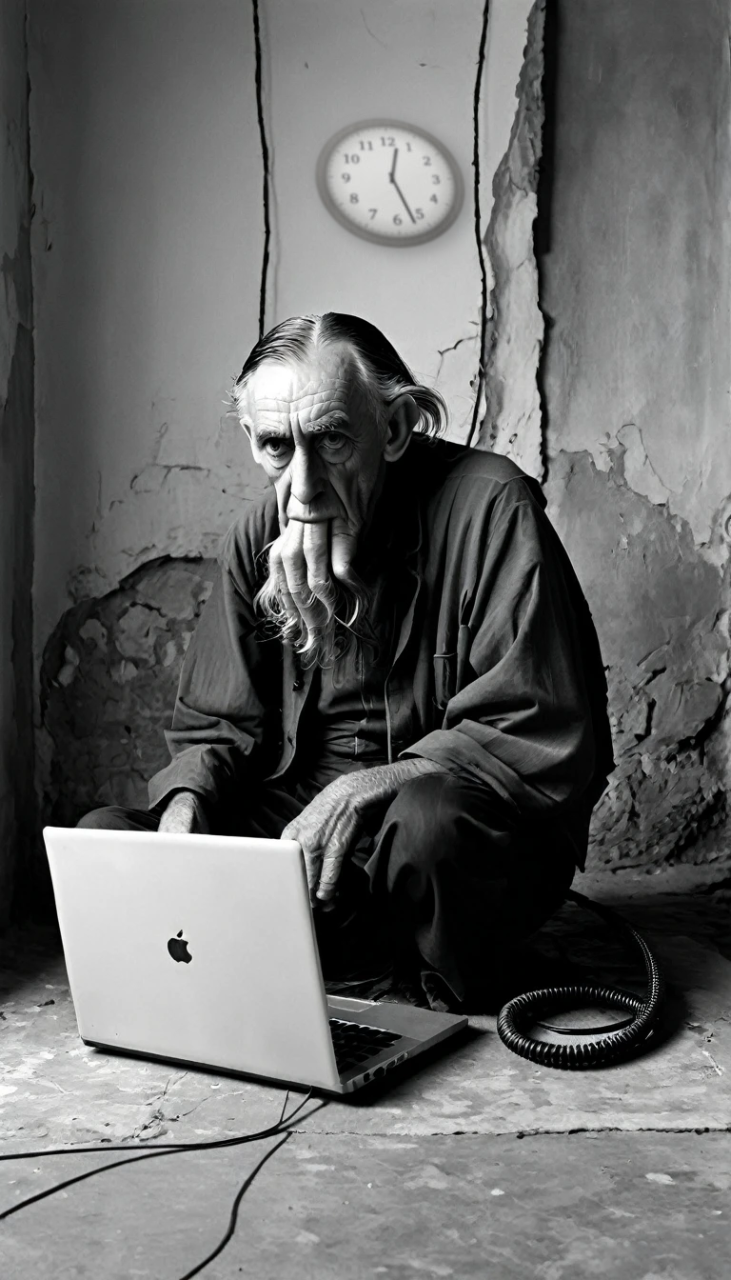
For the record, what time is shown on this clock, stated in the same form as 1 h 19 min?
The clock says 12 h 27 min
